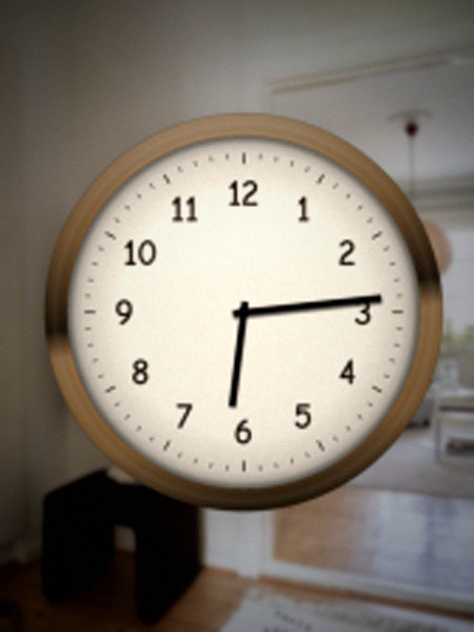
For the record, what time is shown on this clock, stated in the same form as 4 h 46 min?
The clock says 6 h 14 min
